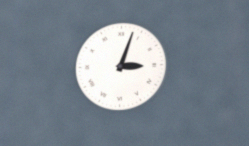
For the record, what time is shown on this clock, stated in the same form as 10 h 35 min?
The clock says 3 h 03 min
